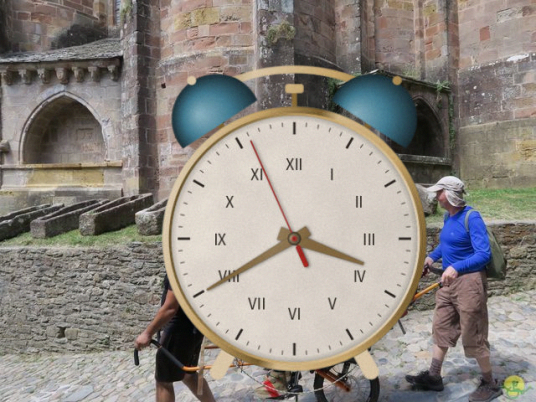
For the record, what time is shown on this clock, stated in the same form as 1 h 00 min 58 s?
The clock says 3 h 39 min 56 s
